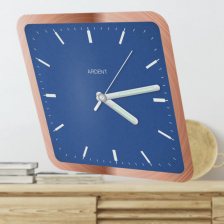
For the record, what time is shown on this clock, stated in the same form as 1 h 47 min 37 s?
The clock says 4 h 13 min 07 s
